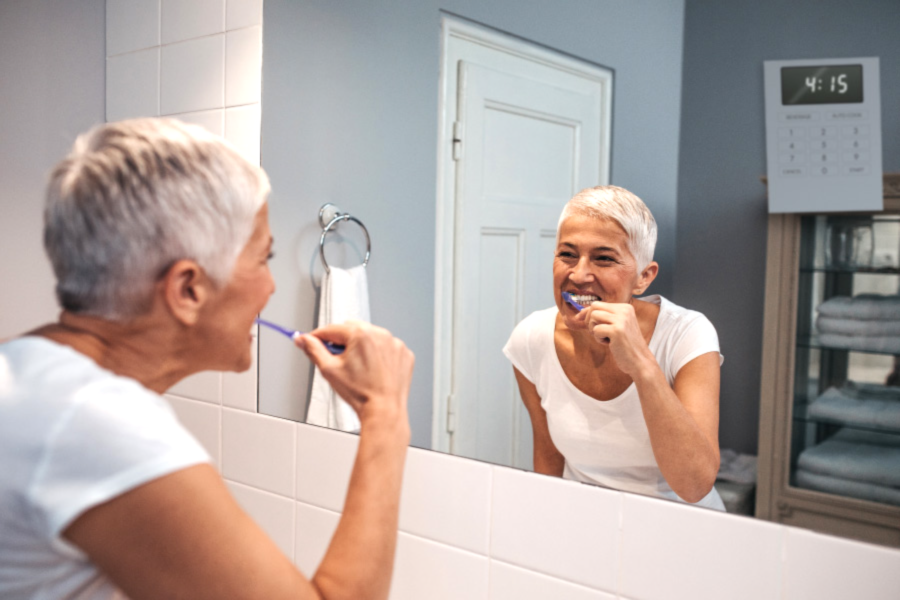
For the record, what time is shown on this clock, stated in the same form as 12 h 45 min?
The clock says 4 h 15 min
